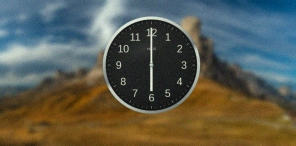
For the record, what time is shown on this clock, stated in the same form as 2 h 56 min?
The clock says 6 h 00 min
